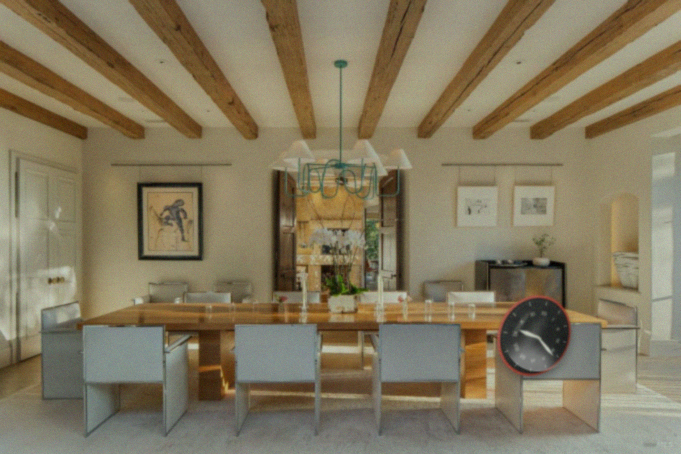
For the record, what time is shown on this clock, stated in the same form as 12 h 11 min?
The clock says 9 h 21 min
